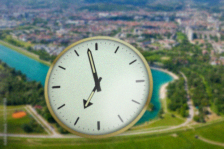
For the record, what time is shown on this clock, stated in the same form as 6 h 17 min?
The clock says 6 h 58 min
